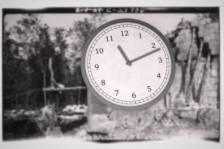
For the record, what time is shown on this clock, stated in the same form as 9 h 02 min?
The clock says 11 h 12 min
